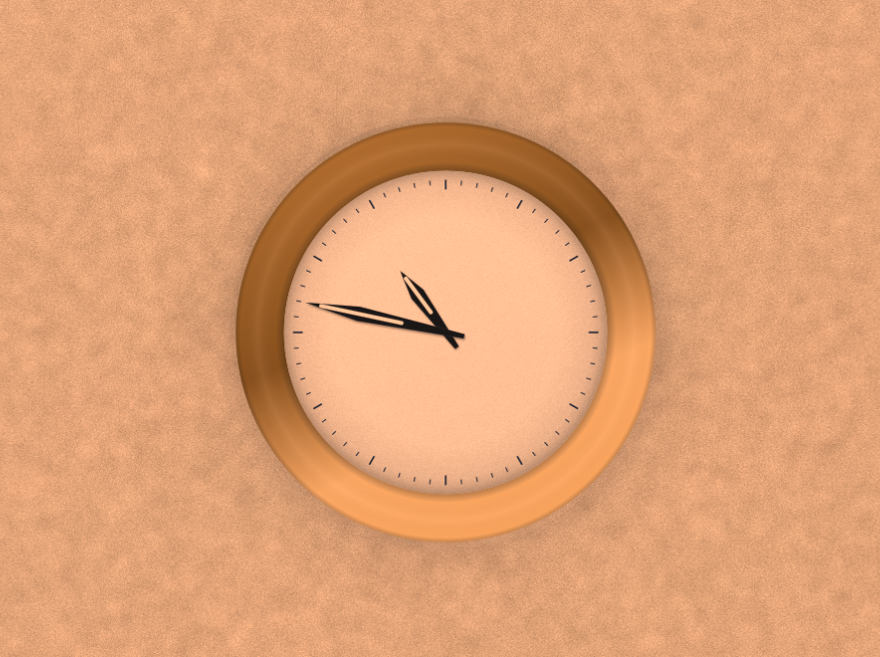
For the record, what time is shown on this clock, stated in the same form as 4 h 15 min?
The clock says 10 h 47 min
